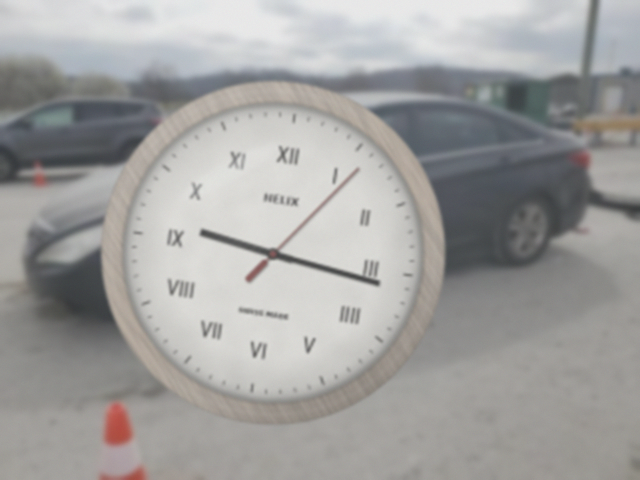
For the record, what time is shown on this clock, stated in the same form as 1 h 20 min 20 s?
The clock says 9 h 16 min 06 s
